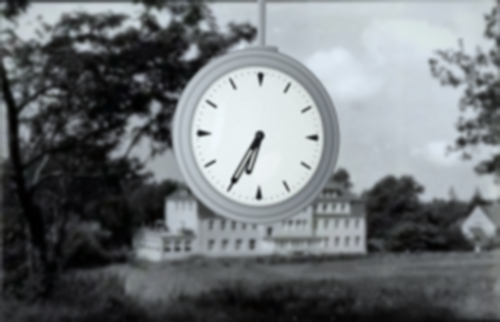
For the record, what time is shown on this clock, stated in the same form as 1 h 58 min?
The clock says 6 h 35 min
